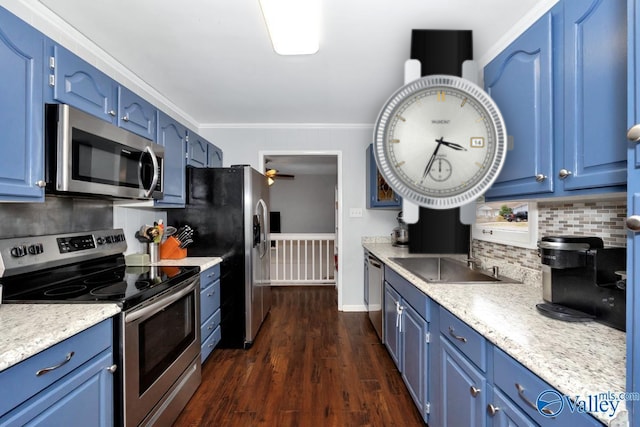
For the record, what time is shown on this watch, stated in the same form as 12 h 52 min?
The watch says 3 h 34 min
